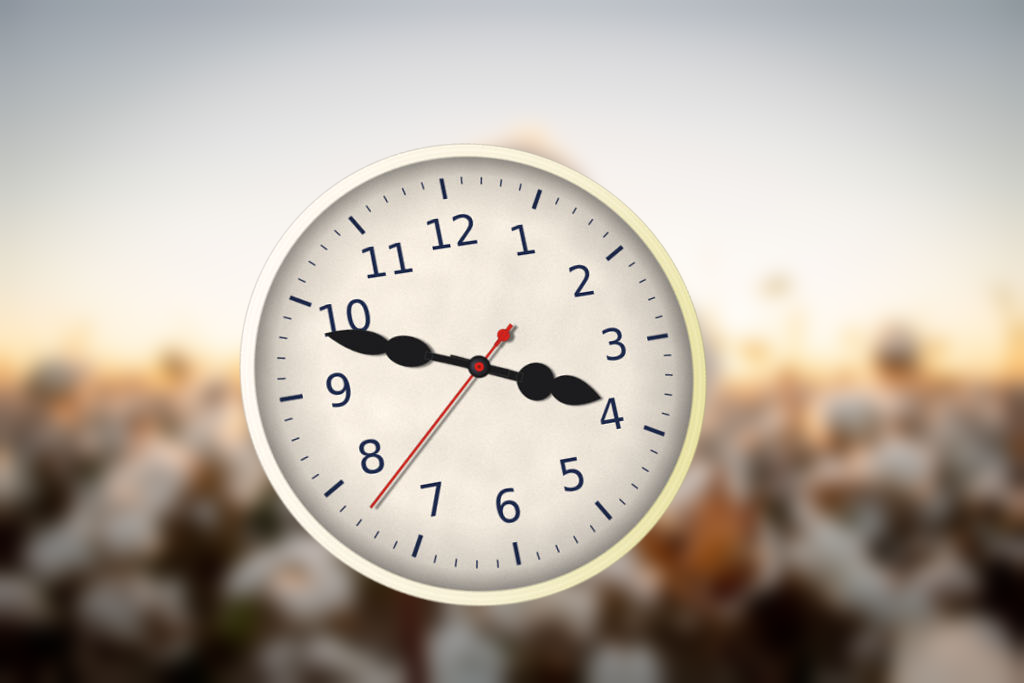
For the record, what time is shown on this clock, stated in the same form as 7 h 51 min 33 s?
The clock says 3 h 48 min 38 s
